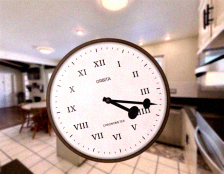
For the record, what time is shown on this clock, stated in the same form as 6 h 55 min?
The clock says 4 h 18 min
